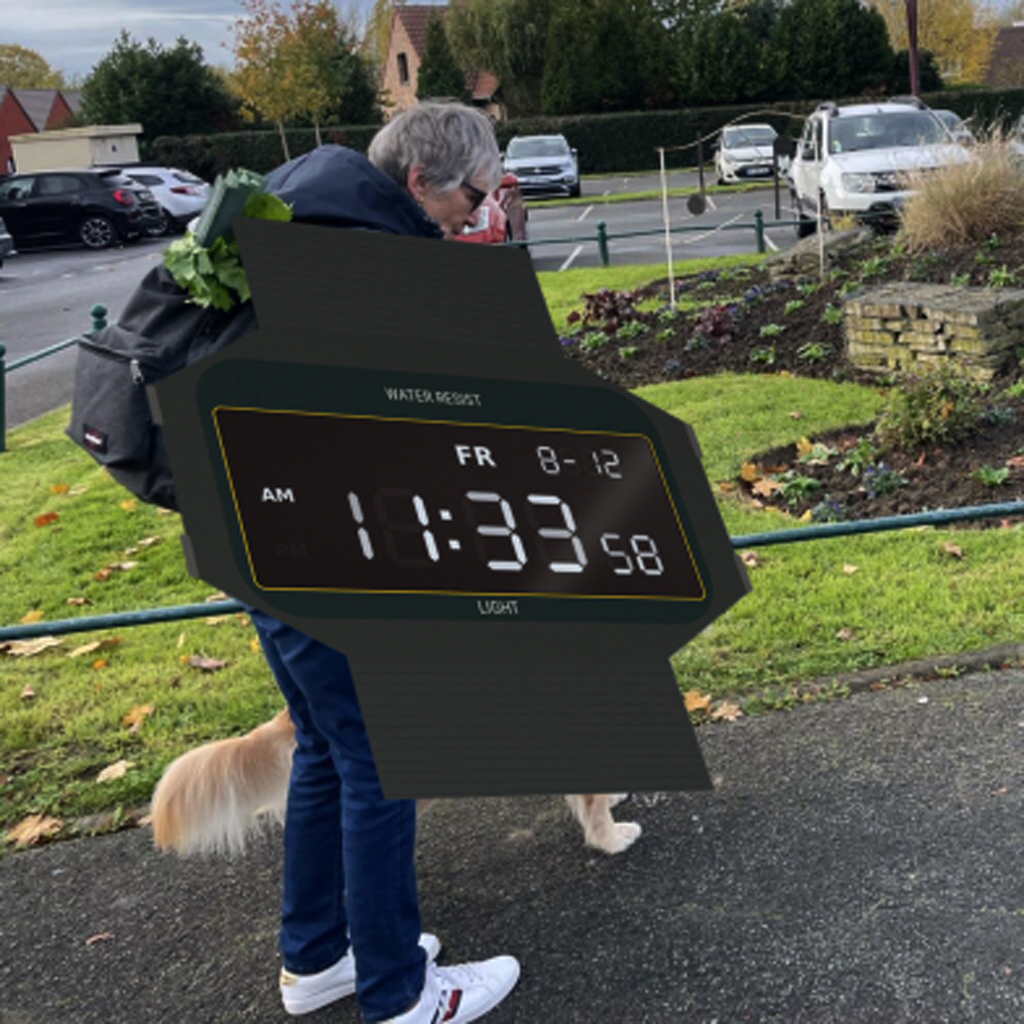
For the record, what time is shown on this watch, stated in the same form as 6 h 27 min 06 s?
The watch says 11 h 33 min 58 s
